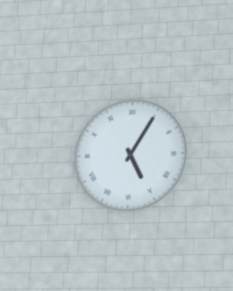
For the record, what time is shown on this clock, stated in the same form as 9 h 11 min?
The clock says 5 h 05 min
